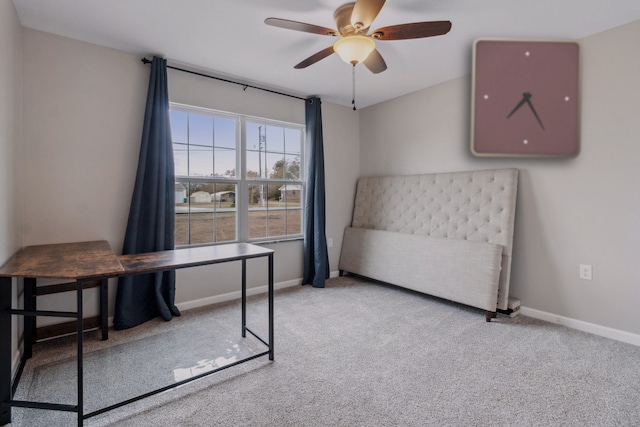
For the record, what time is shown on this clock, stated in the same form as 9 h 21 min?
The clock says 7 h 25 min
